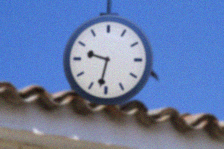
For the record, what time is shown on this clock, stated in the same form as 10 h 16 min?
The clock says 9 h 32 min
